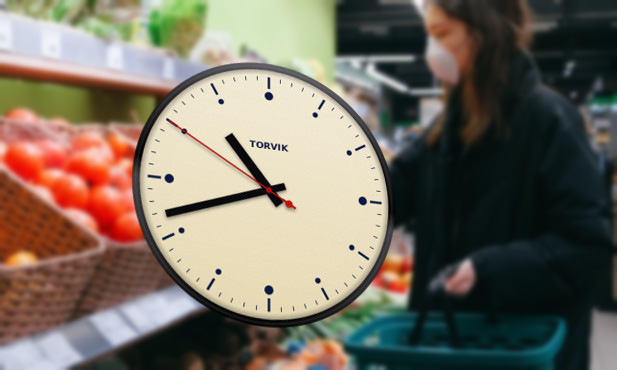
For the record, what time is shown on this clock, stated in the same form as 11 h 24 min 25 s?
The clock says 10 h 41 min 50 s
